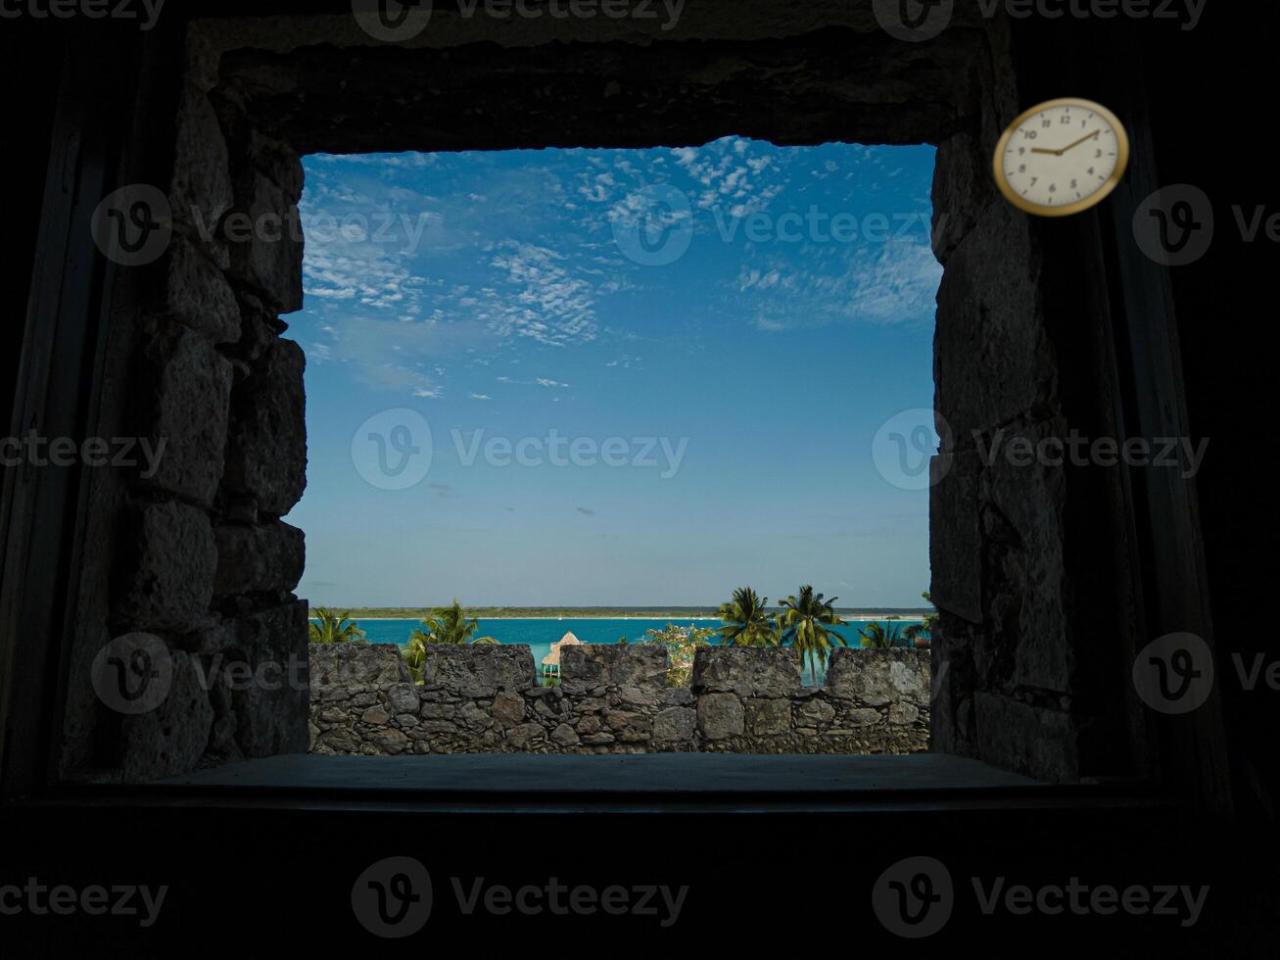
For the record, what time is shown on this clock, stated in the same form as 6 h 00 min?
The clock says 9 h 09 min
